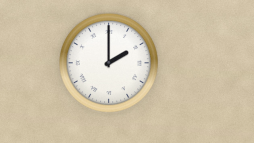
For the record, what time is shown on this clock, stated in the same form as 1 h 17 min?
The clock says 2 h 00 min
